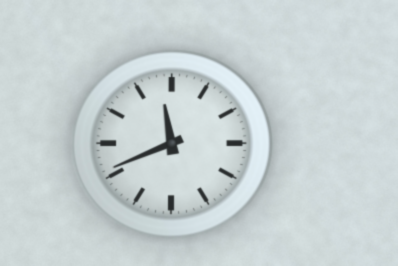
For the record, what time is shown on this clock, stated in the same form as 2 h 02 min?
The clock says 11 h 41 min
